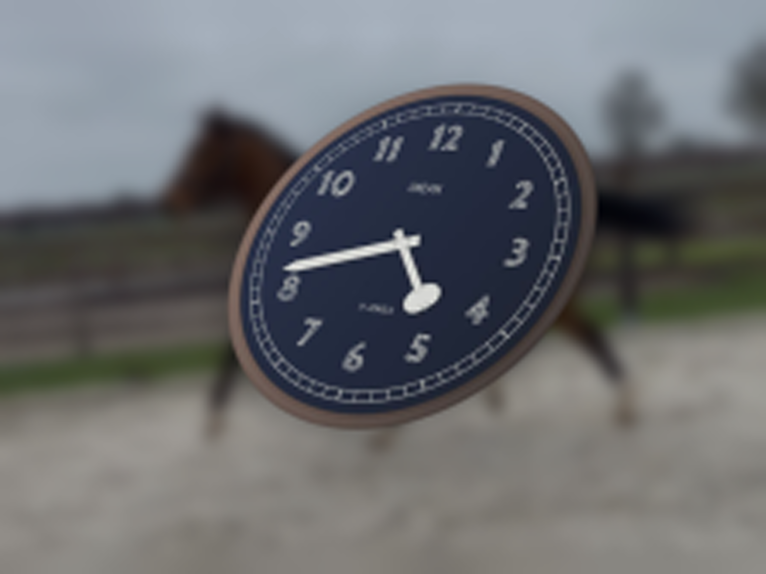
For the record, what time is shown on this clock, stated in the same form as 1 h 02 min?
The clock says 4 h 42 min
